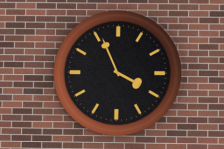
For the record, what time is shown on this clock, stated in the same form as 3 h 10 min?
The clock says 3 h 56 min
